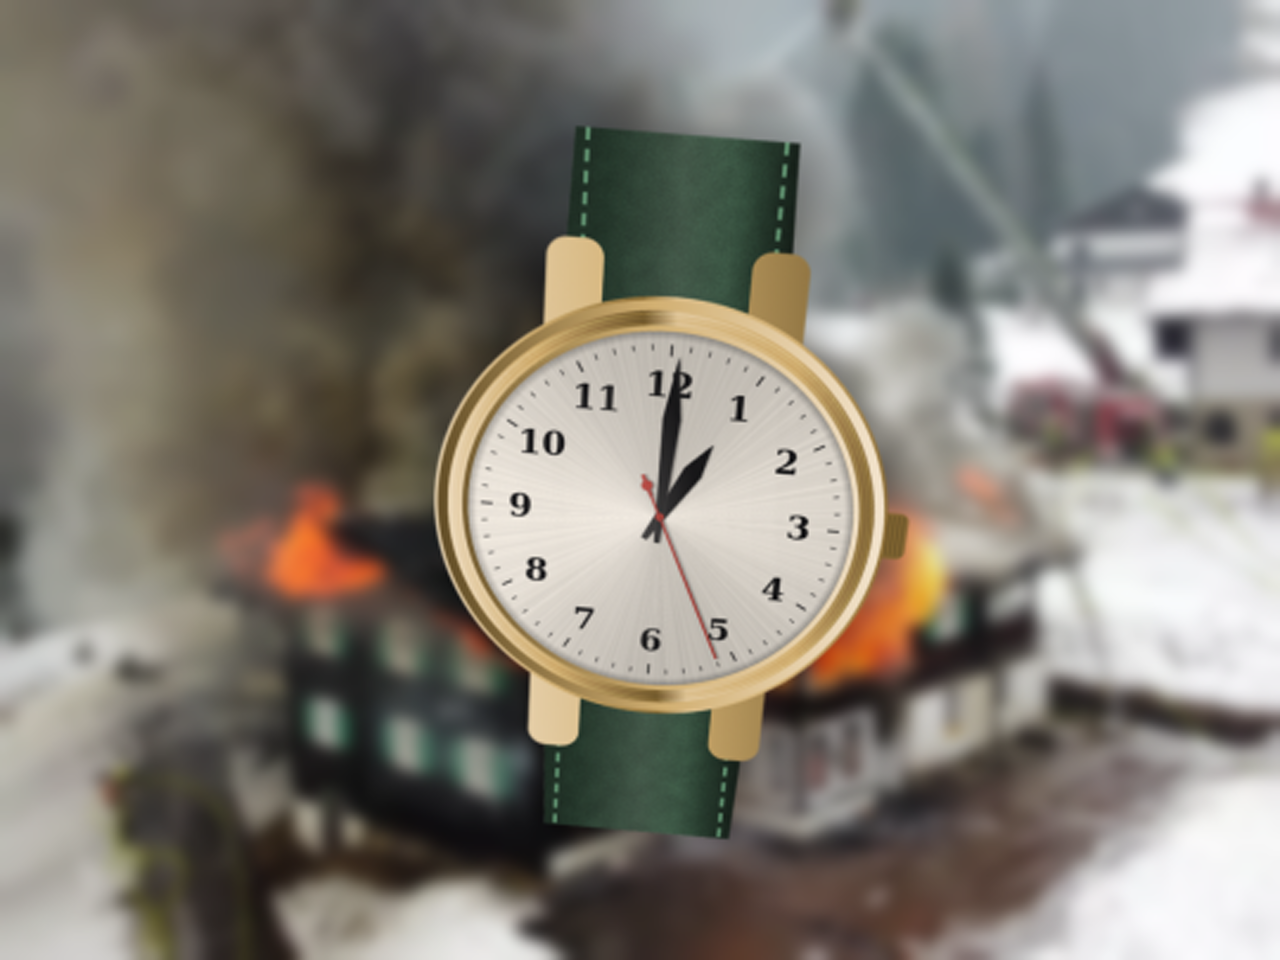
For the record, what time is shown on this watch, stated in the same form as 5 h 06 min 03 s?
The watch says 1 h 00 min 26 s
